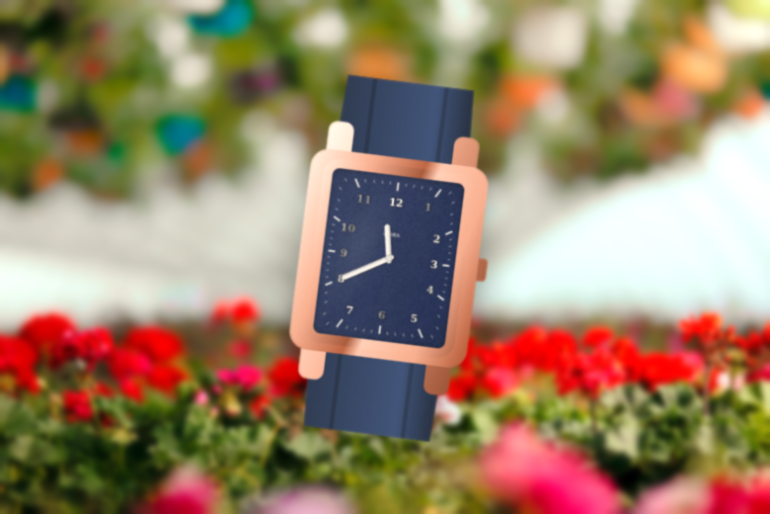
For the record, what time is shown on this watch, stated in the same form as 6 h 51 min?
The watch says 11 h 40 min
